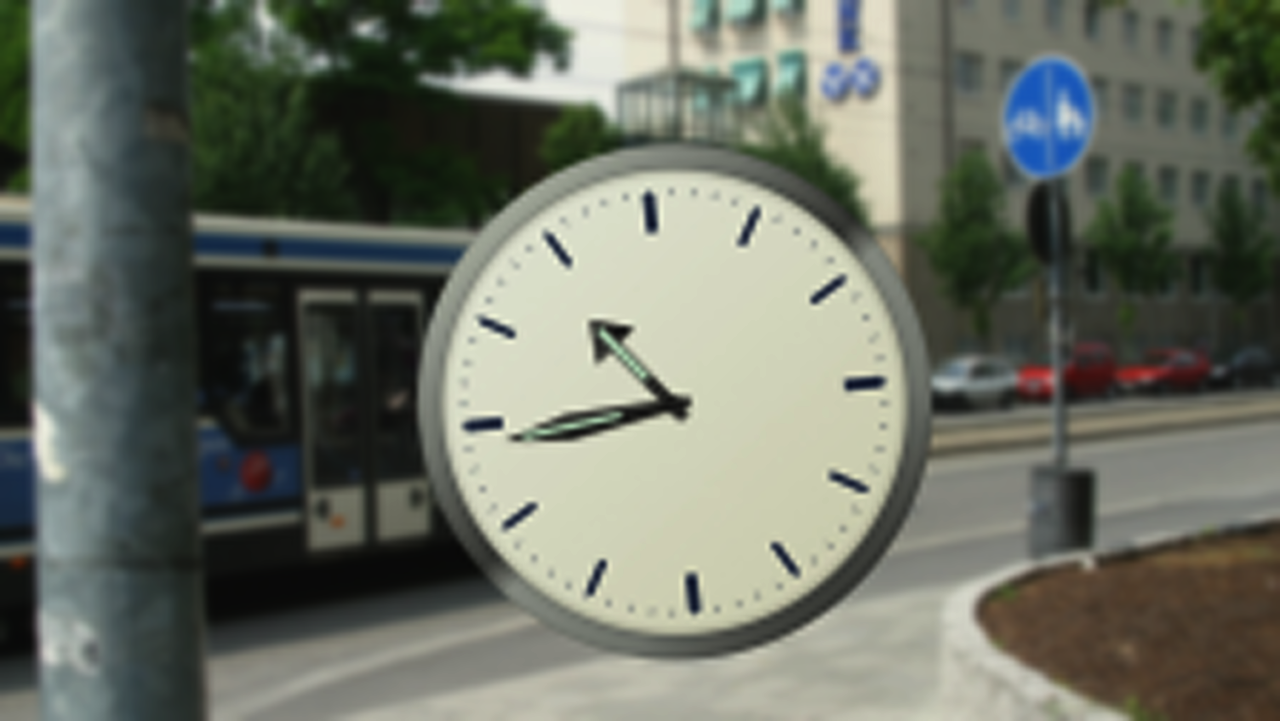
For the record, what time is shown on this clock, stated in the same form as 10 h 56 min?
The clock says 10 h 44 min
